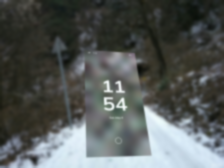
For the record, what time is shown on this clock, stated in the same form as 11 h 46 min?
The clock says 11 h 54 min
